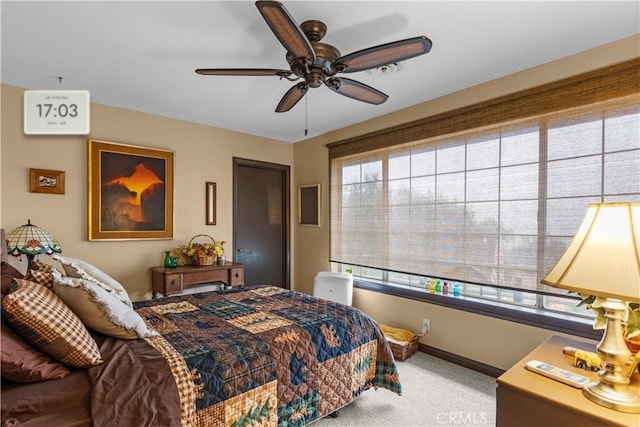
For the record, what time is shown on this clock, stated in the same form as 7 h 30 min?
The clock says 17 h 03 min
